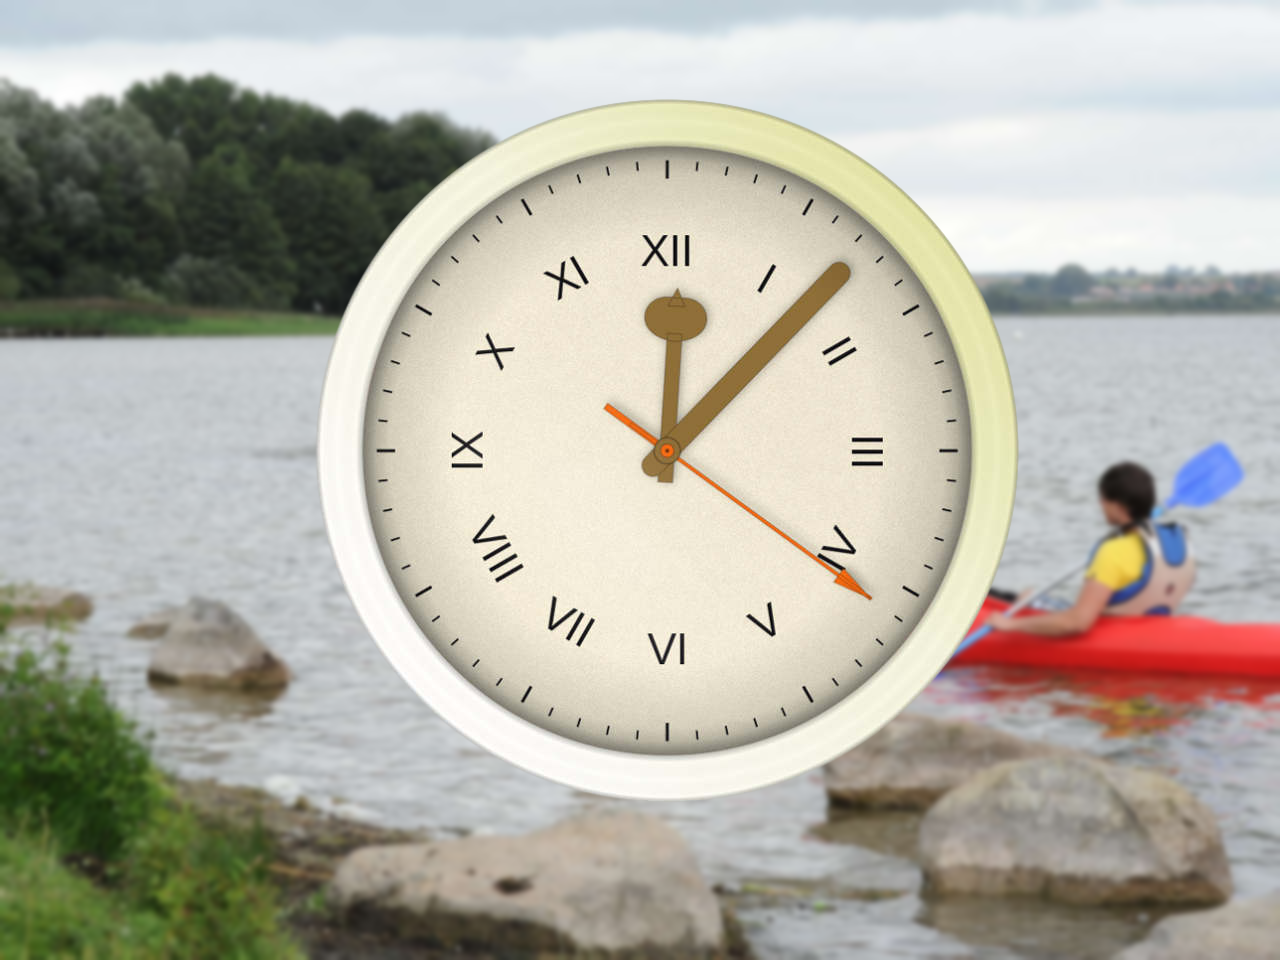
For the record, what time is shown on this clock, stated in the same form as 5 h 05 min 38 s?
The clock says 12 h 07 min 21 s
